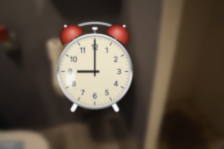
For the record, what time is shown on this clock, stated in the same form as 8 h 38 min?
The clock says 9 h 00 min
